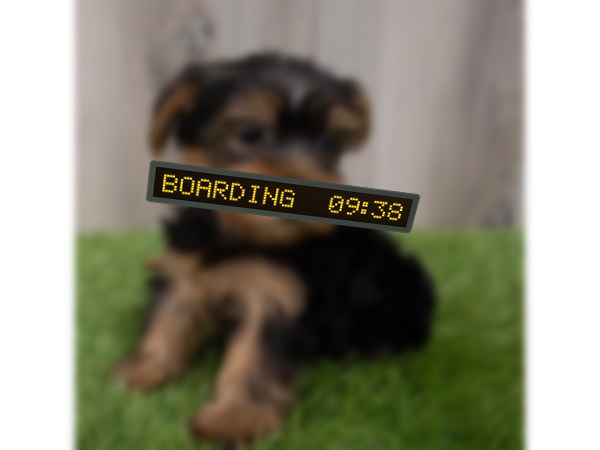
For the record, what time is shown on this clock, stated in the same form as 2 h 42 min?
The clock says 9 h 38 min
